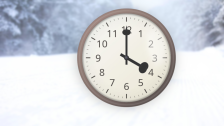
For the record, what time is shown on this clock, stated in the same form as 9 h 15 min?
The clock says 4 h 00 min
